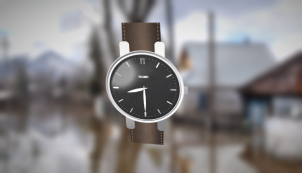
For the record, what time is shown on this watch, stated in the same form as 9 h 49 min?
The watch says 8 h 30 min
